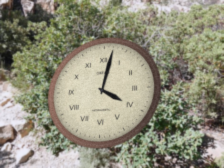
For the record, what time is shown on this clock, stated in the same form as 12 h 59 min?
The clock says 4 h 02 min
